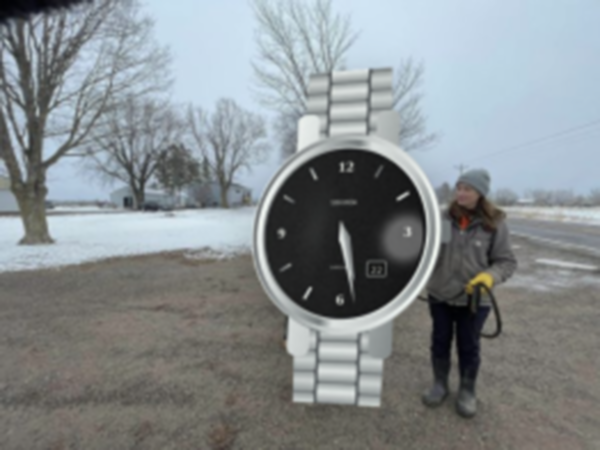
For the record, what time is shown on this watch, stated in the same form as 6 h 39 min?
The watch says 5 h 28 min
